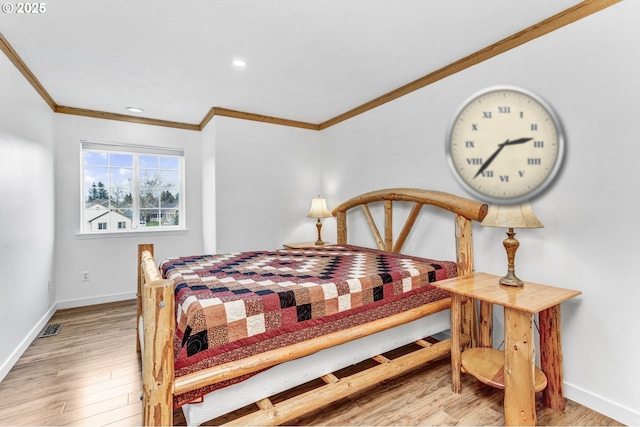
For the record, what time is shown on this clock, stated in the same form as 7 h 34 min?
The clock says 2 h 37 min
